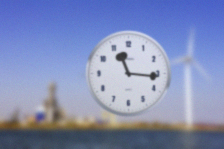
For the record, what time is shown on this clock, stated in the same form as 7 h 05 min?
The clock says 11 h 16 min
